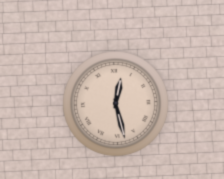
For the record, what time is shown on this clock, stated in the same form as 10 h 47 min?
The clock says 12 h 28 min
